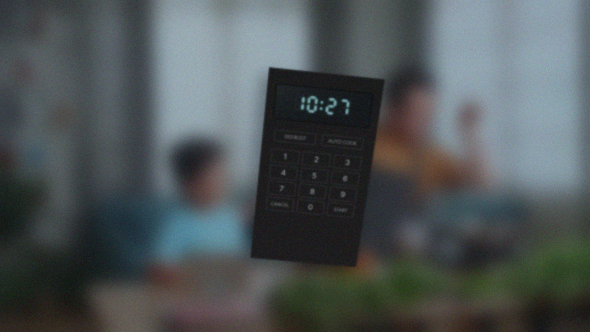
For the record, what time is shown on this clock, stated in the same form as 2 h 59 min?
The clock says 10 h 27 min
